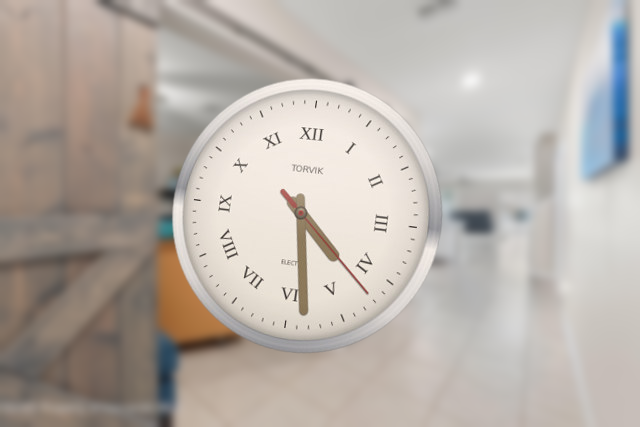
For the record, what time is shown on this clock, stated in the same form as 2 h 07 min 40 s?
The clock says 4 h 28 min 22 s
